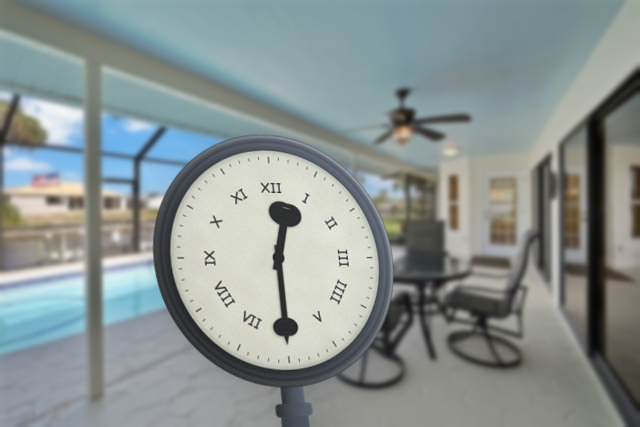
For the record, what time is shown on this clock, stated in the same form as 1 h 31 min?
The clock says 12 h 30 min
